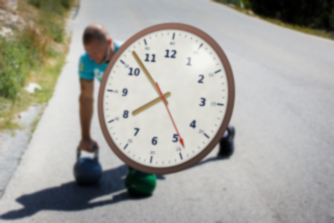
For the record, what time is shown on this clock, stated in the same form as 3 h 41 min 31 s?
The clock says 7 h 52 min 24 s
